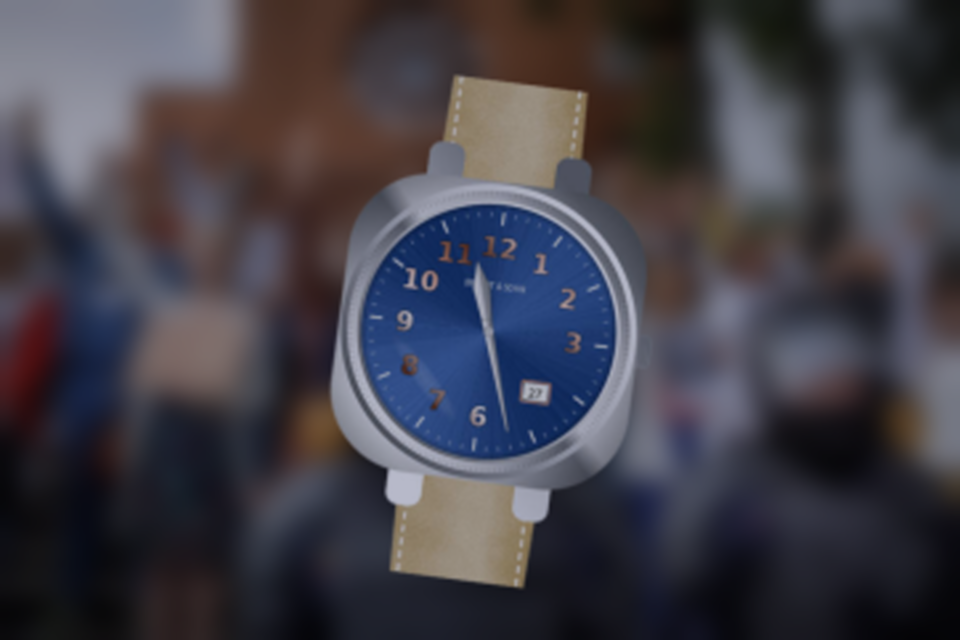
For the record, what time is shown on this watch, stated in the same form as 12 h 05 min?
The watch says 11 h 27 min
